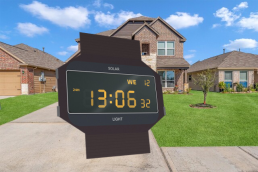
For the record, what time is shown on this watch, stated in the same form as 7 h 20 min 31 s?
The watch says 13 h 06 min 32 s
